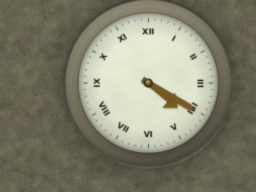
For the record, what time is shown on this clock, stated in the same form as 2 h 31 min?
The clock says 4 h 20 min
